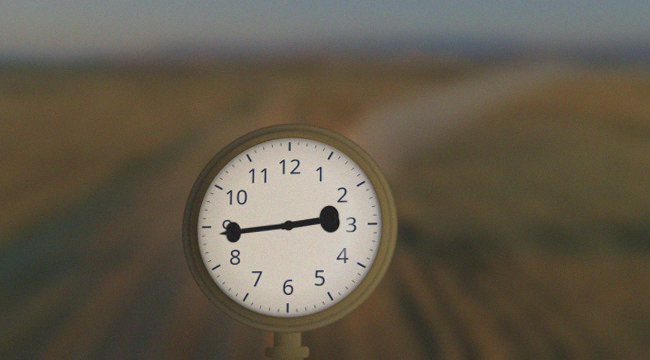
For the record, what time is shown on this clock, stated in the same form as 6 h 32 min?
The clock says 2 h 44 min
